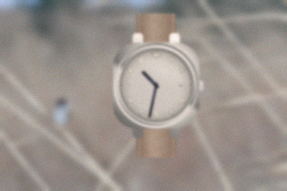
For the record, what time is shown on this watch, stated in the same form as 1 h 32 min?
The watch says 10 h 32 min
